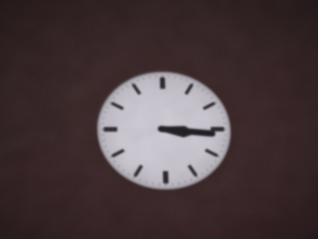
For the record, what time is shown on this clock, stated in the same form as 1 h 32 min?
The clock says 3 h 16 min
